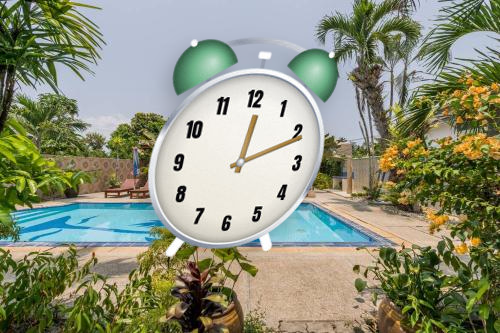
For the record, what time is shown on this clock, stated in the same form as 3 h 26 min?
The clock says 12 h 11 min
